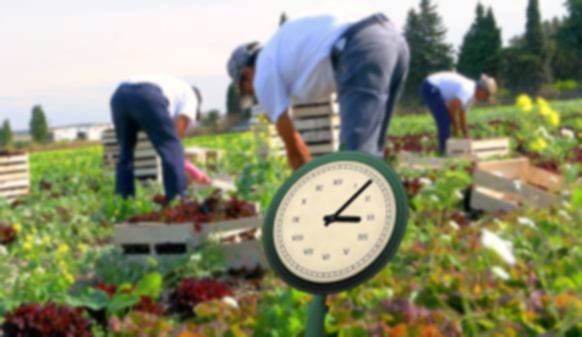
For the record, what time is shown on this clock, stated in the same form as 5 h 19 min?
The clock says 3 h 07 min
